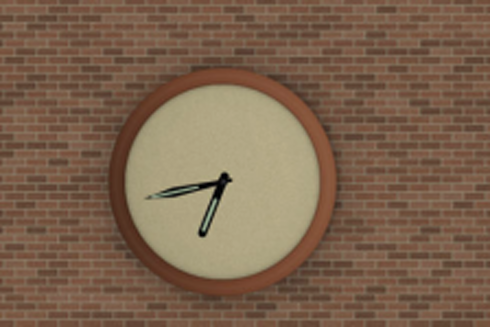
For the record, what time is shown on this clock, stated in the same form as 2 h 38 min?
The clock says 6 h 43 min
